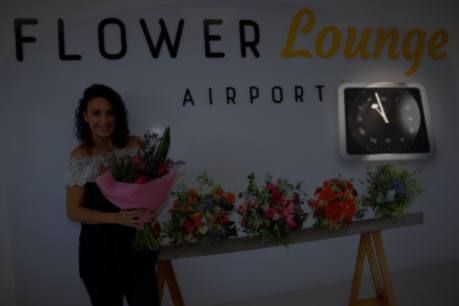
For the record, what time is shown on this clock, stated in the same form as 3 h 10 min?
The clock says 10 h 58 min
